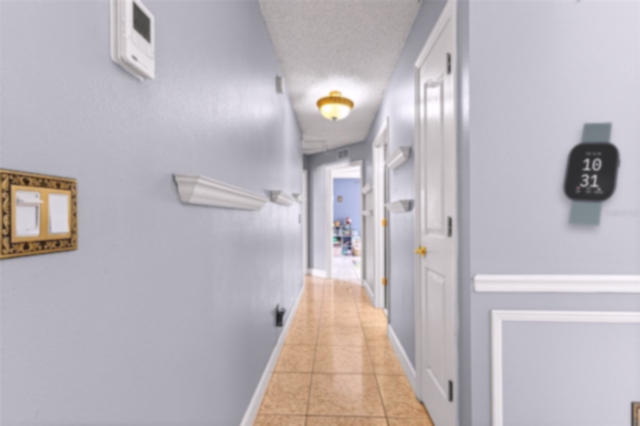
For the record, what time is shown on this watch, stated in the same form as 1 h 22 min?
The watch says 10 h 31 min
